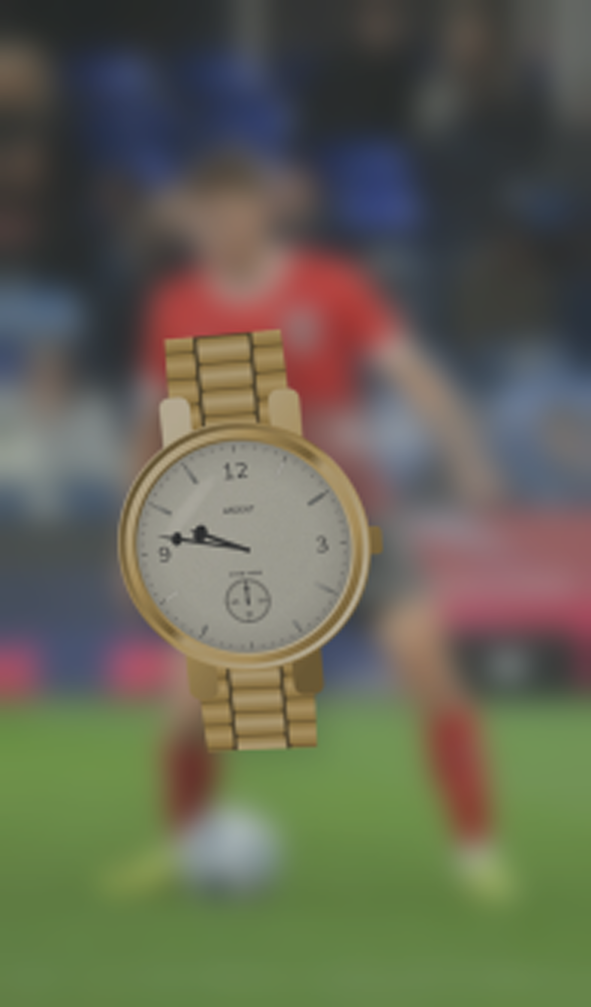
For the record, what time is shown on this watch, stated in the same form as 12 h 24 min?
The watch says 9 h 47 min
